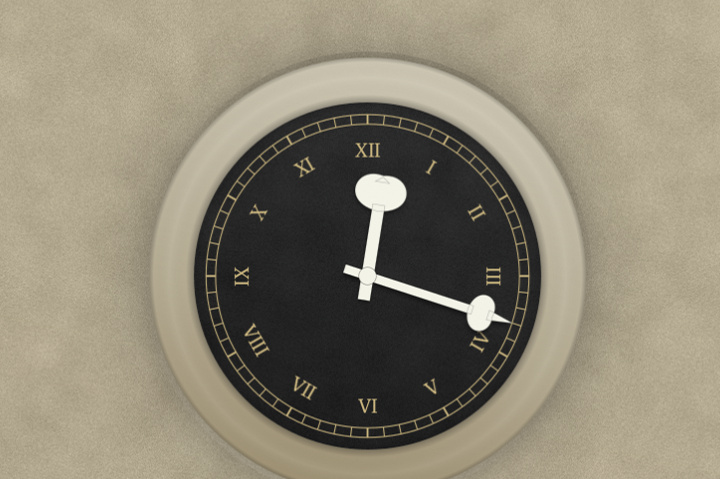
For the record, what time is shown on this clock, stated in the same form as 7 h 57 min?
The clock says 12 h 18 min
